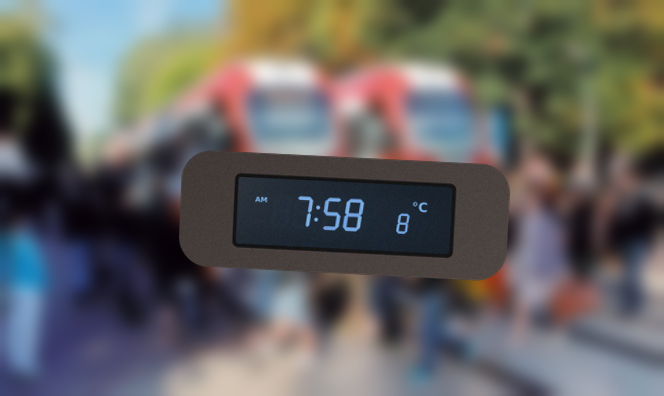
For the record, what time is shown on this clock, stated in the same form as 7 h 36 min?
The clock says 7 h 58 min
